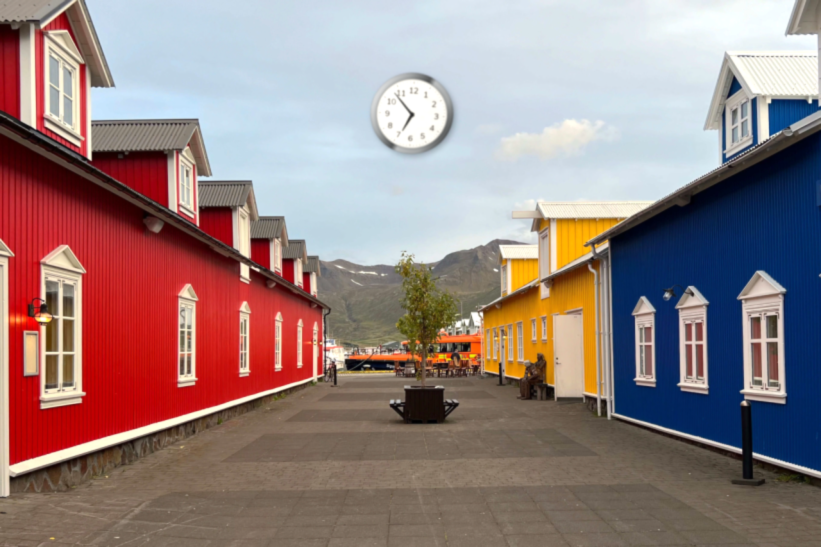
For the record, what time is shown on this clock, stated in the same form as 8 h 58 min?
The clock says 6 h 53 min
